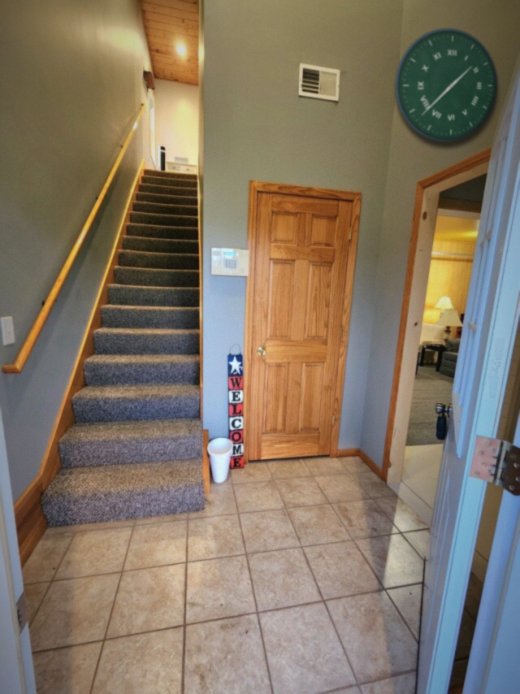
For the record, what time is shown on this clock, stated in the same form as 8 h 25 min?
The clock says 1 h 38 min
